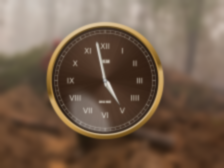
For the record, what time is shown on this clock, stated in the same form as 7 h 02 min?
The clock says 4 h 58 min
